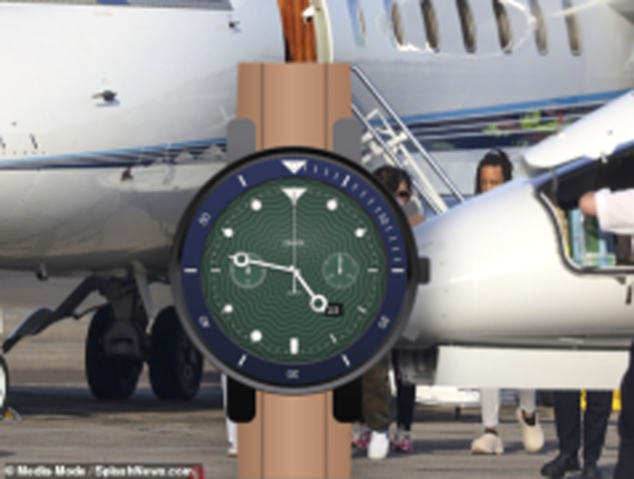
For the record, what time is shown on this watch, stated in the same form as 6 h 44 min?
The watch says 4 h 47 min
